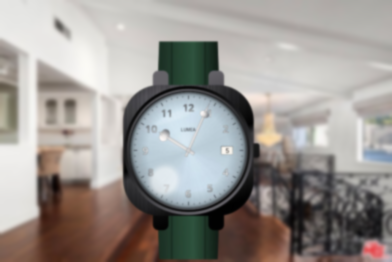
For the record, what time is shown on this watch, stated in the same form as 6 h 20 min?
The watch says 10 h 04 min
